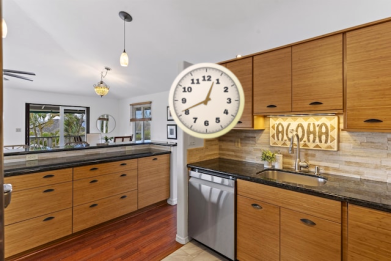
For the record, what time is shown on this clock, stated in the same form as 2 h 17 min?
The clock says 12 h 41 min
